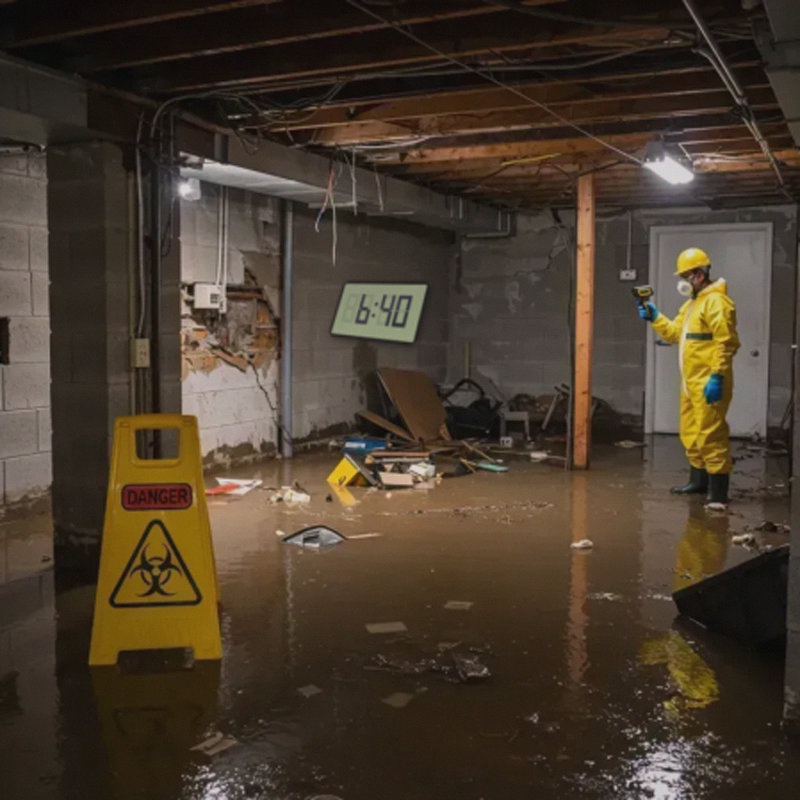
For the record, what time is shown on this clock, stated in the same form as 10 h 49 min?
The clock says 6 h 40 min
